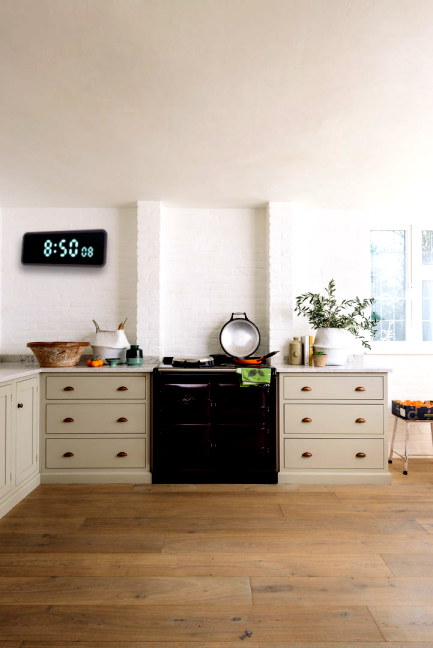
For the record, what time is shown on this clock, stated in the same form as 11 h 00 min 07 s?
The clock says 8 h 50 min 08 s
